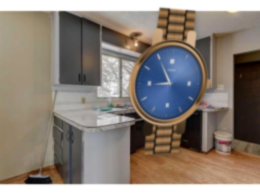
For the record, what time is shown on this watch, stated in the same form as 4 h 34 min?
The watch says 8 h 55 min
